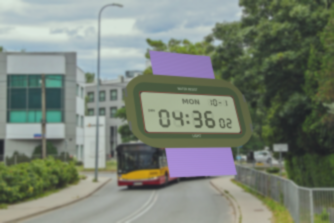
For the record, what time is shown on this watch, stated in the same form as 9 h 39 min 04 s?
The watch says 4 h 36 min 02 s
